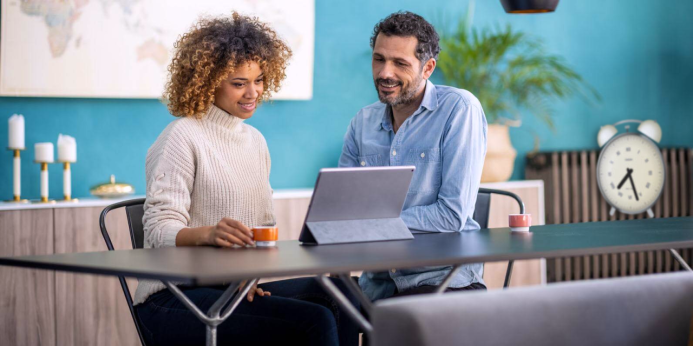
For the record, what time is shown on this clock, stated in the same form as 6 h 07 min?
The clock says 7 h 27 min
